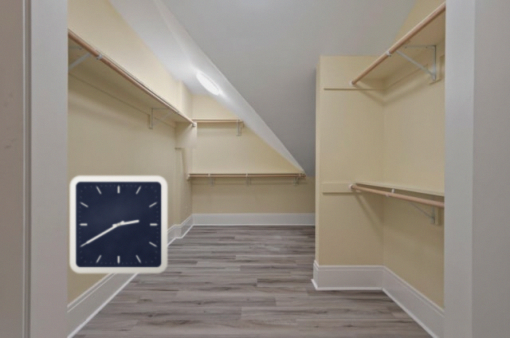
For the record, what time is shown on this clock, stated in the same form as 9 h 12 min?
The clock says 2 h 40 min
